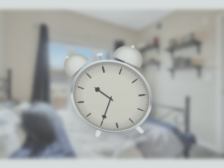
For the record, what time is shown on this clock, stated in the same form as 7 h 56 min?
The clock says 10 h 35 min
